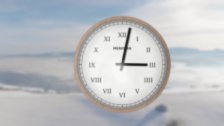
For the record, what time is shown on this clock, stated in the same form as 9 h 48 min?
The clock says 3 h 02 min
